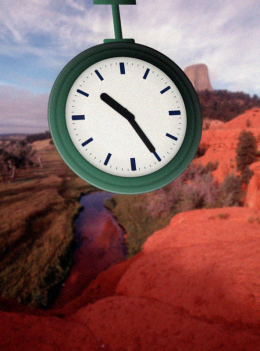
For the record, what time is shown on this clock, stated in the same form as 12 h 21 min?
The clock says 10 h 25 min
